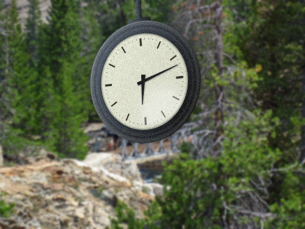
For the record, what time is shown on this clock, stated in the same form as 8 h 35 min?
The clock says 6 h 12 min
